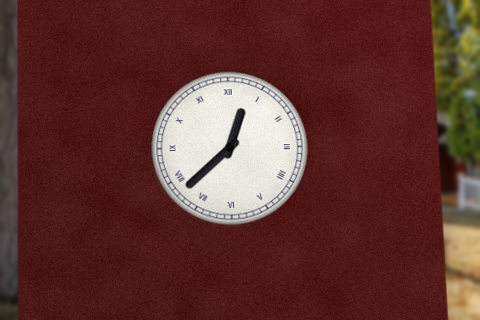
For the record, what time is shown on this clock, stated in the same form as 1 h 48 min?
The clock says 12 h 38 min
